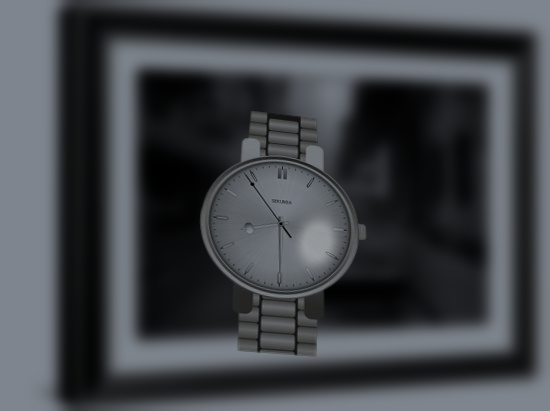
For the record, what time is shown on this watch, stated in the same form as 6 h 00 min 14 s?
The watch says 8 h 29 min 54 s
